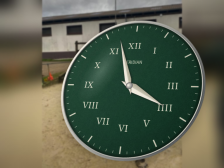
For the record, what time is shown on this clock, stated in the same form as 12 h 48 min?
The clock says 3 h 57 min
